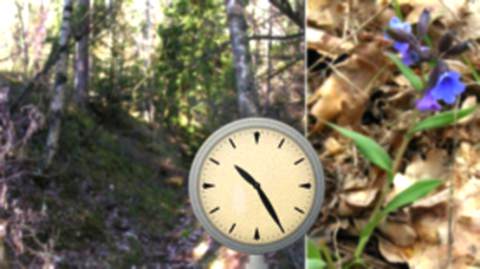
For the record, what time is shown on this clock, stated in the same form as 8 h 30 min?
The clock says 10 h 25 min
